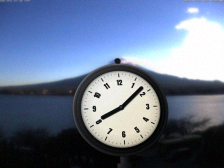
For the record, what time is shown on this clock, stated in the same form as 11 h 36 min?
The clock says 8 h 08 min
